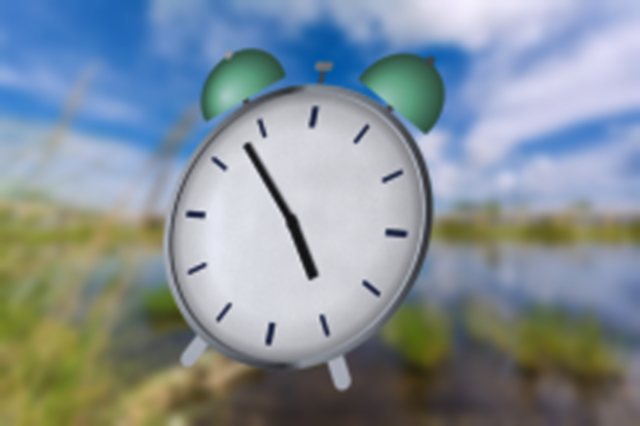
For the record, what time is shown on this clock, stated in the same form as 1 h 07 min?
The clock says 4 h 53 min
